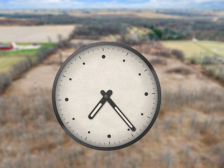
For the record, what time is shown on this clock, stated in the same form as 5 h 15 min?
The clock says 7 h 24 min
